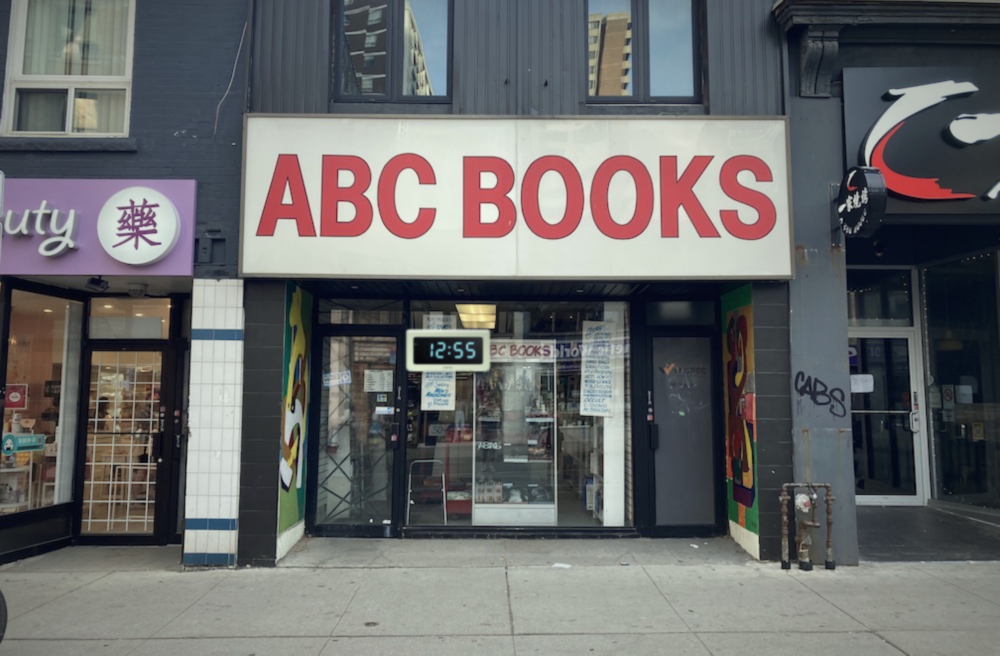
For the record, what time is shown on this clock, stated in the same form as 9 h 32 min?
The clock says 12 h 55 min
